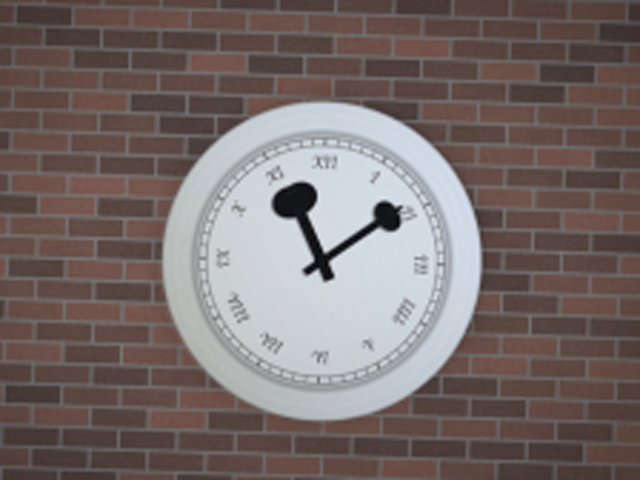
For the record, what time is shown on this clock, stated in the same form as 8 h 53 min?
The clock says 11 h 09 min
